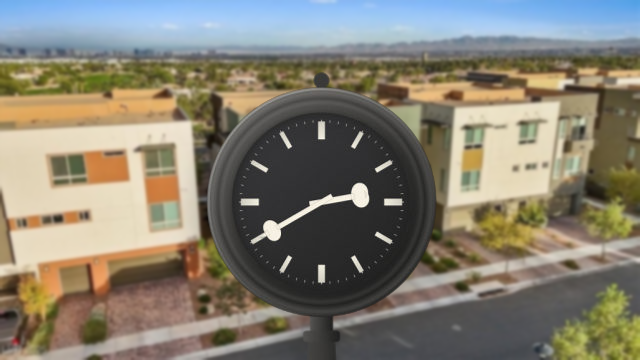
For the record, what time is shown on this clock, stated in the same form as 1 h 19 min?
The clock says 2 h 40 min
